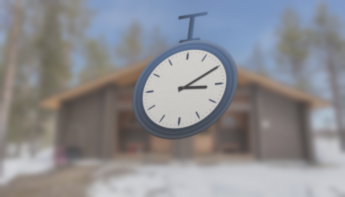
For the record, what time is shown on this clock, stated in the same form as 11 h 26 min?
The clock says 3 h 10 min
